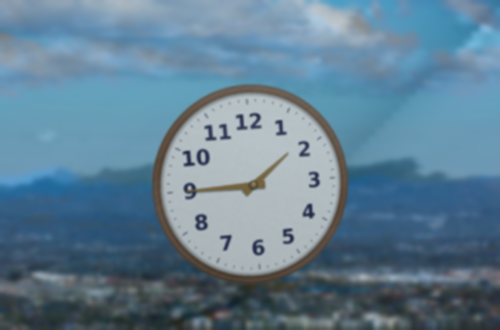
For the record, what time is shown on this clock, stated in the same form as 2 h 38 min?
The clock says 1 h 45 min
